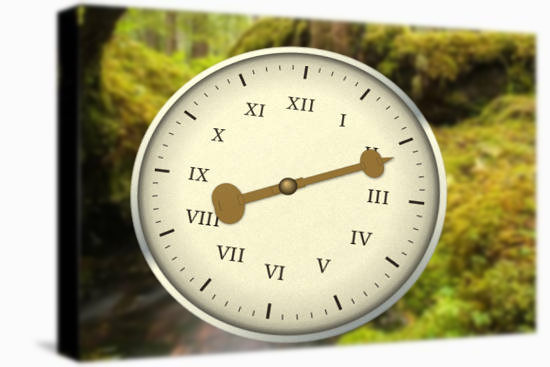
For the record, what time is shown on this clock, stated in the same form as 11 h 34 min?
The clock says 8 h 11 min
